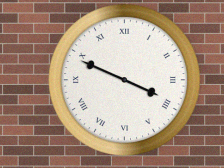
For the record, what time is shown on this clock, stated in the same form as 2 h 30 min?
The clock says 3 h 49 min
